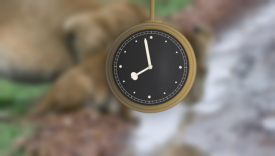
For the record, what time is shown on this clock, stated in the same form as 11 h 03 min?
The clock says 7 h 58 min
